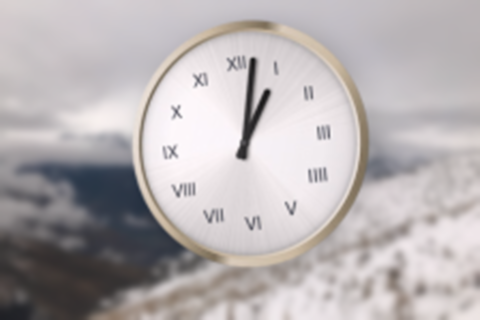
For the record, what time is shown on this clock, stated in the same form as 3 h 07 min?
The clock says 1 h 02 min
